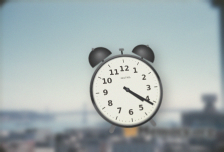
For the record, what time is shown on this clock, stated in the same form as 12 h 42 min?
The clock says 4 h 21 min
